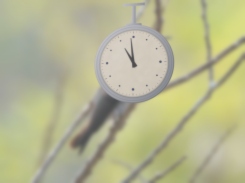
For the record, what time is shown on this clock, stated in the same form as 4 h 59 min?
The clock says 10 h 59 min
